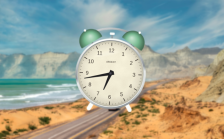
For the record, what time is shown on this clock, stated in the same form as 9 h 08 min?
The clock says 6 h 43 min
